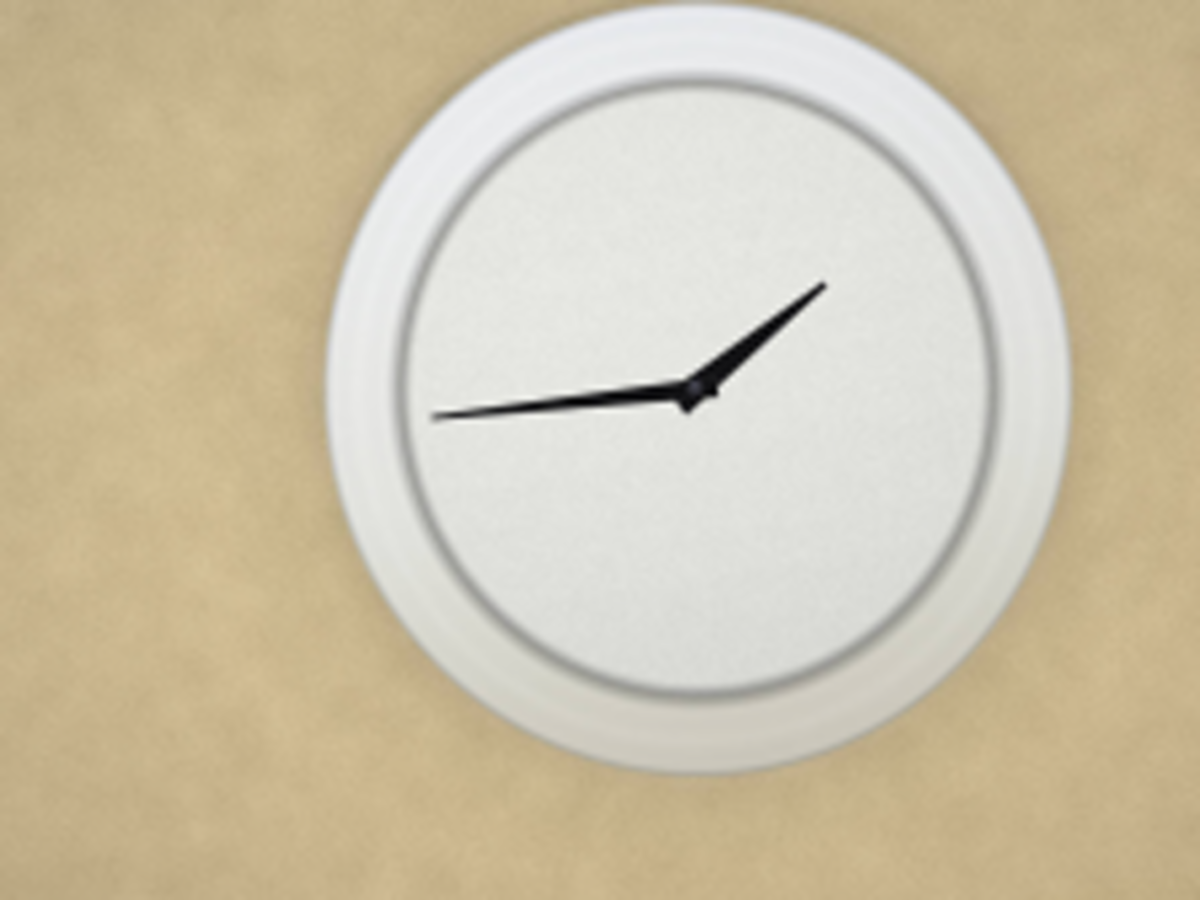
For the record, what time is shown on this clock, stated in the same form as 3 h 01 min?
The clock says 1 h 44 min
